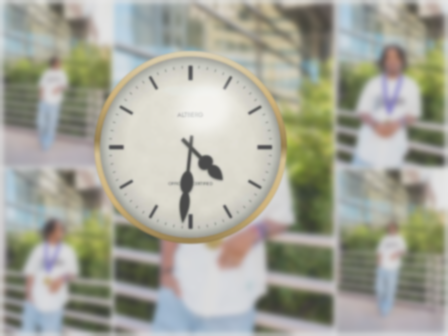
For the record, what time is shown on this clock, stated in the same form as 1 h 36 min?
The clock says 4 h 31 min
